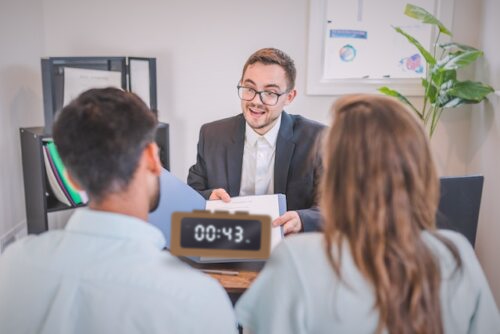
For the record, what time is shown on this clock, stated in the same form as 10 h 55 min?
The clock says 0 h 43 min
